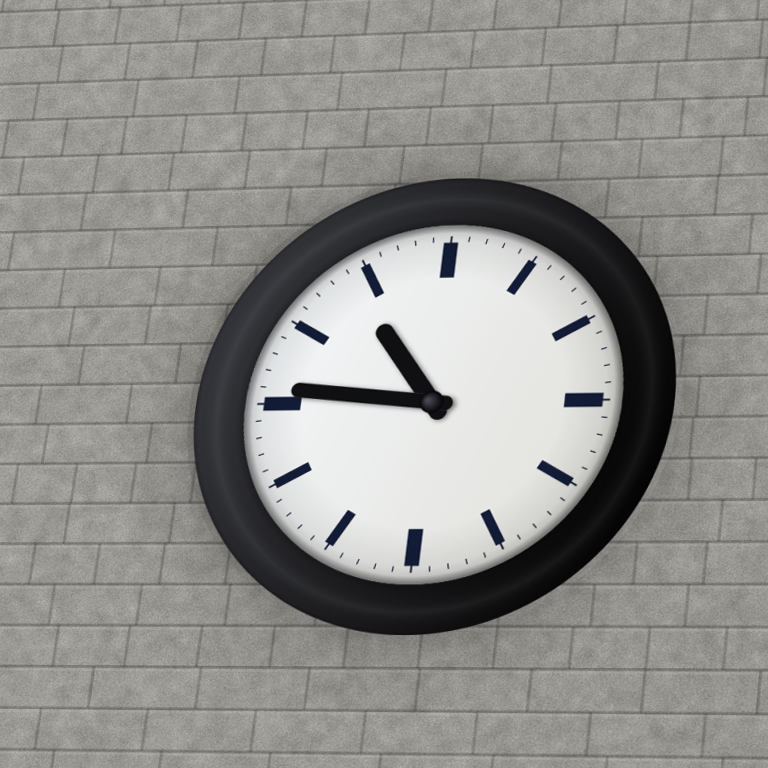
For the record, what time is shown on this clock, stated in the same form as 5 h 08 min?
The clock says 10 h 46 min
